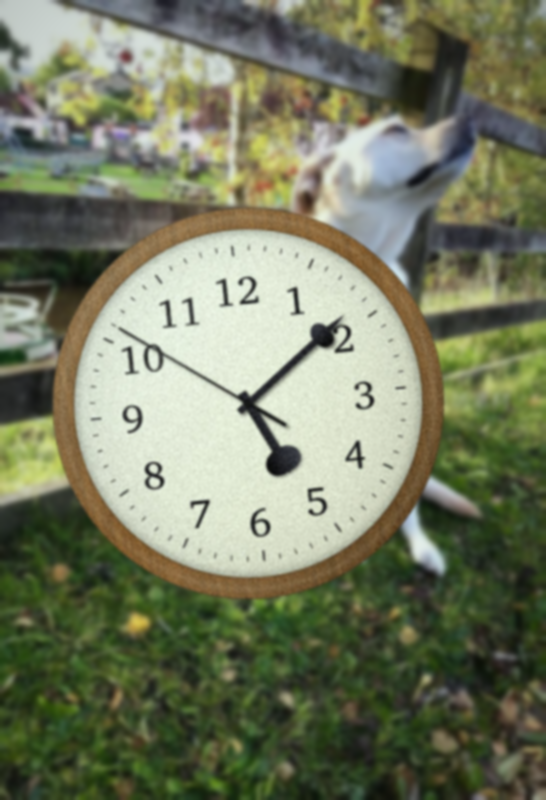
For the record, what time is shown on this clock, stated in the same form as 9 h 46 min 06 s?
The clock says 5 h 08 min 51 s
